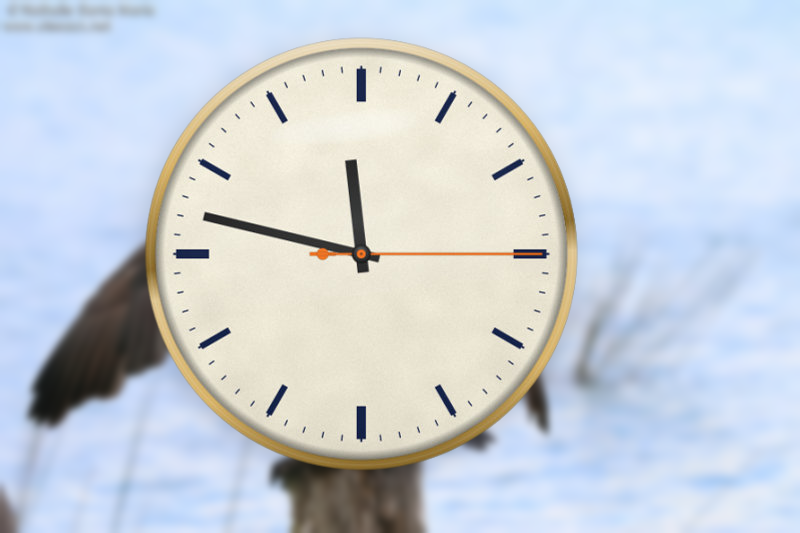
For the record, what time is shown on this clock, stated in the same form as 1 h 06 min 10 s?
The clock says 11 h 47 min 15 s
